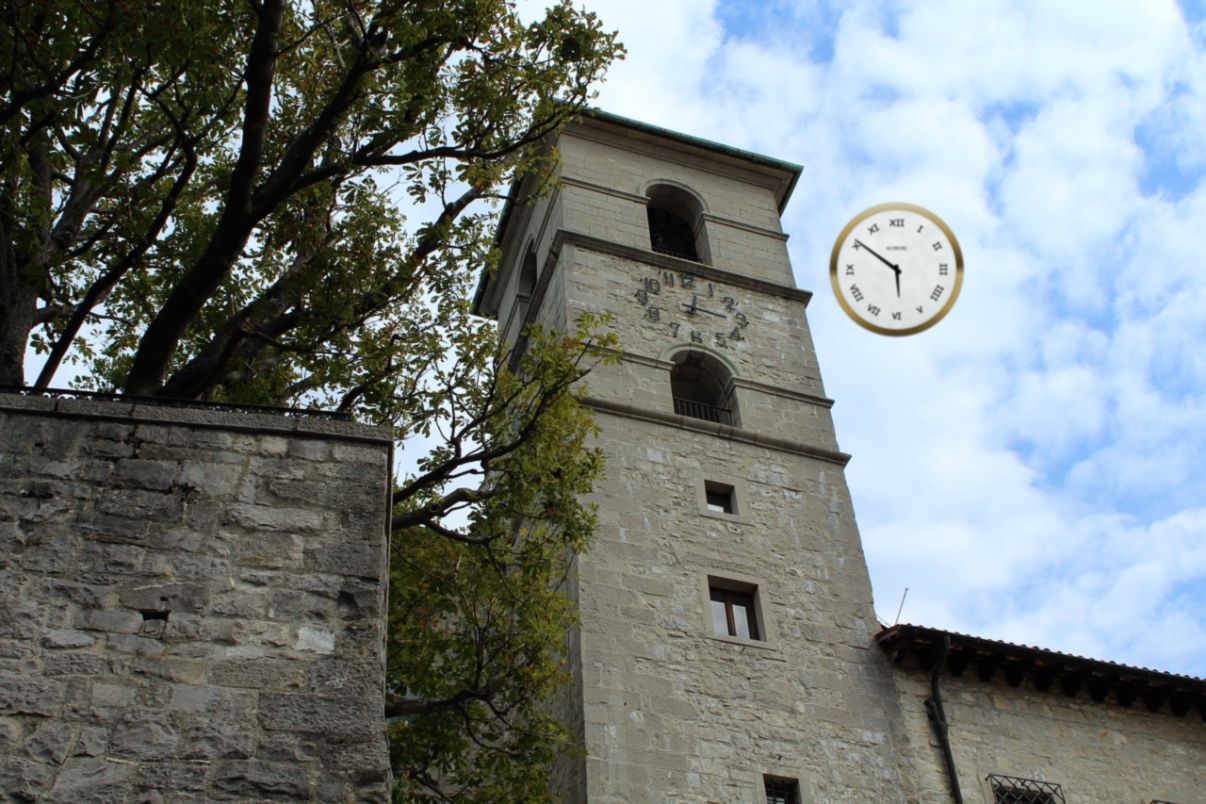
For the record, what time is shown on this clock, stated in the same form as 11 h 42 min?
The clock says 5 h 51 min
